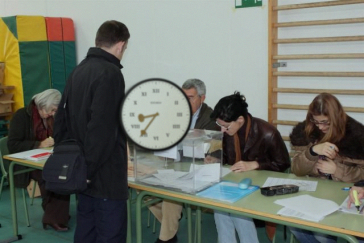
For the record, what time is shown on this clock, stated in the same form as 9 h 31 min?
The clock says 8 h 36 min
